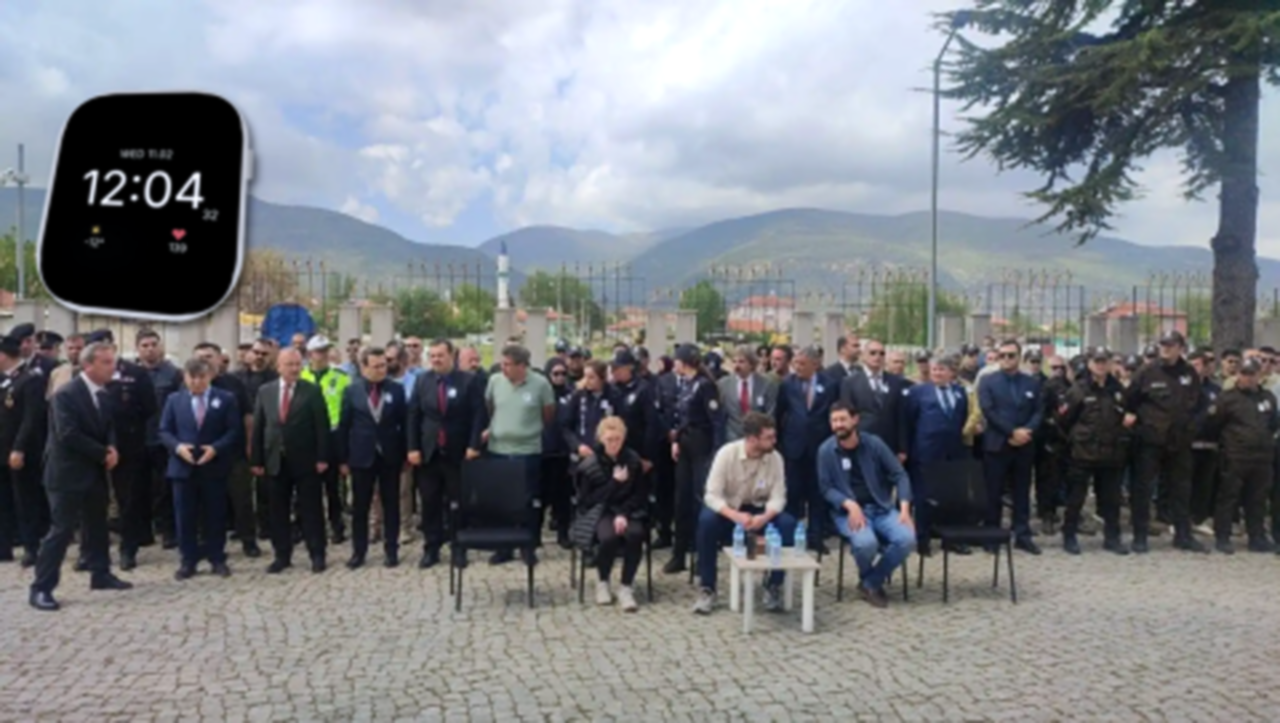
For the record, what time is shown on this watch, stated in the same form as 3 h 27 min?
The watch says 12 h 04 min
